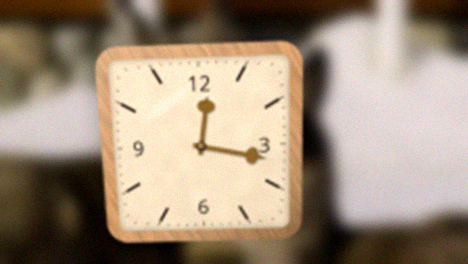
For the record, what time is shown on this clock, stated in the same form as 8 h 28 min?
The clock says 12 h 17 min
